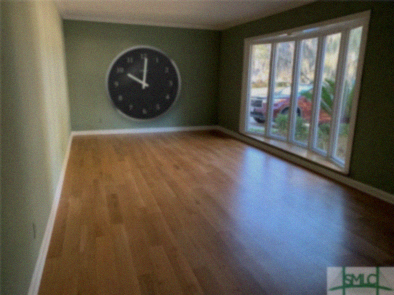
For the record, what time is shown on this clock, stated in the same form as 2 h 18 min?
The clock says 10 h 01 min
